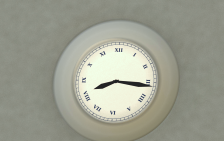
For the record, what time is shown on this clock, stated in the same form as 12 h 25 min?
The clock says 8 h 16 min
